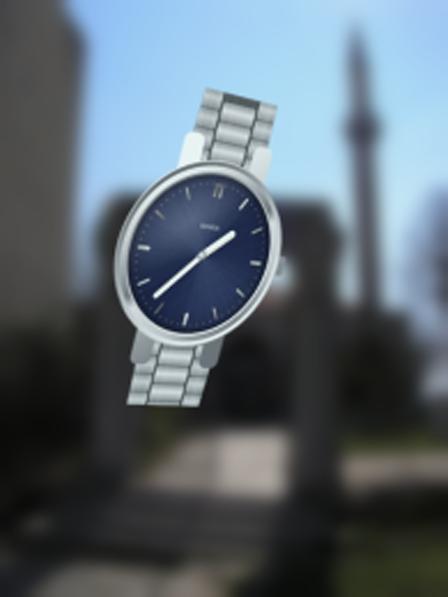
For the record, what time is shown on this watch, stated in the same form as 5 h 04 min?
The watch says 1 h 37 min
